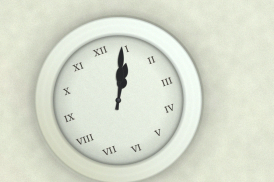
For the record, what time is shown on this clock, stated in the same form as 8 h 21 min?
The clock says 1 h 04 min
